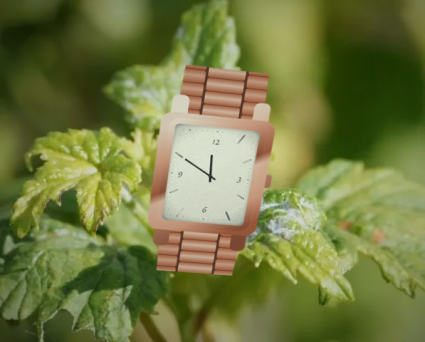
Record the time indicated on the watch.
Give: 11:50
